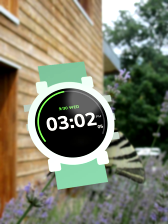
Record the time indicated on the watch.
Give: 3:02
